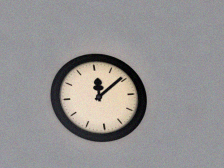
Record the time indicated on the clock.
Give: 12:09
